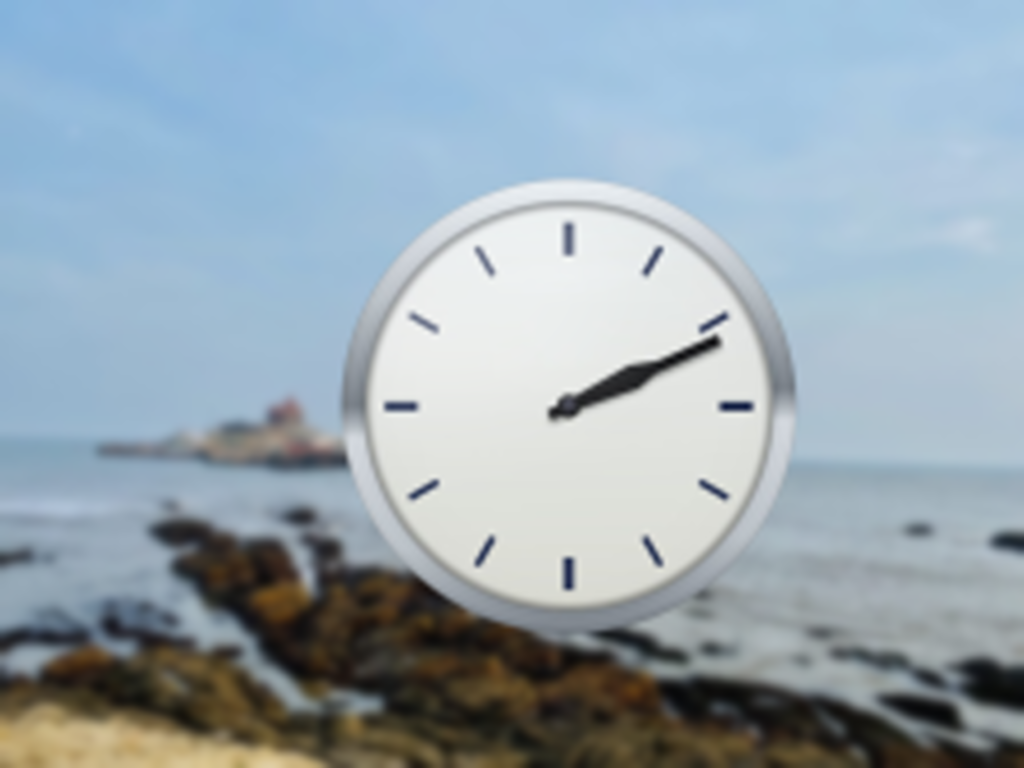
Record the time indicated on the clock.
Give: 2:11
